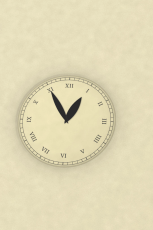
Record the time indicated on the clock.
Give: 12:55
